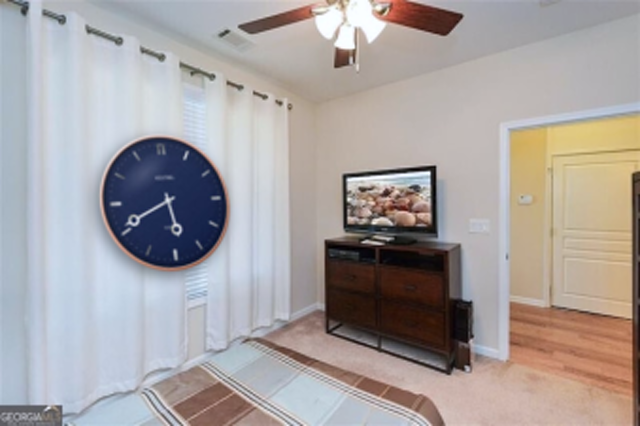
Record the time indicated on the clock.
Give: 5:41
